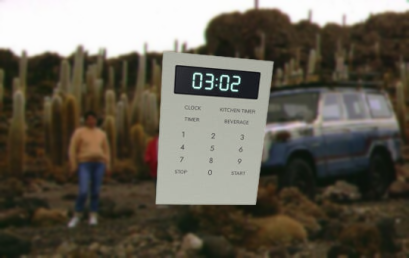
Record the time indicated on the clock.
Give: 3:02
